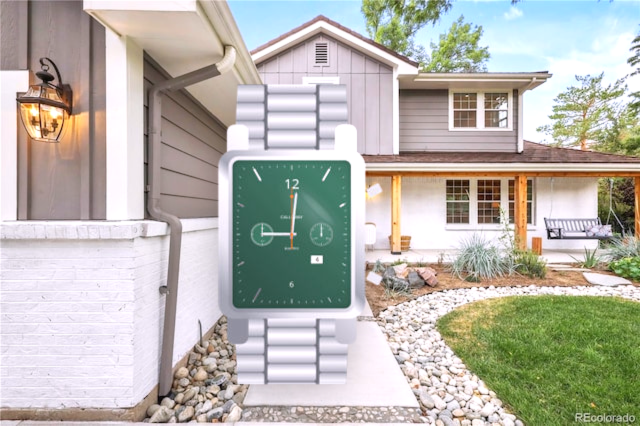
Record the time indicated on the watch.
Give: 9:01
